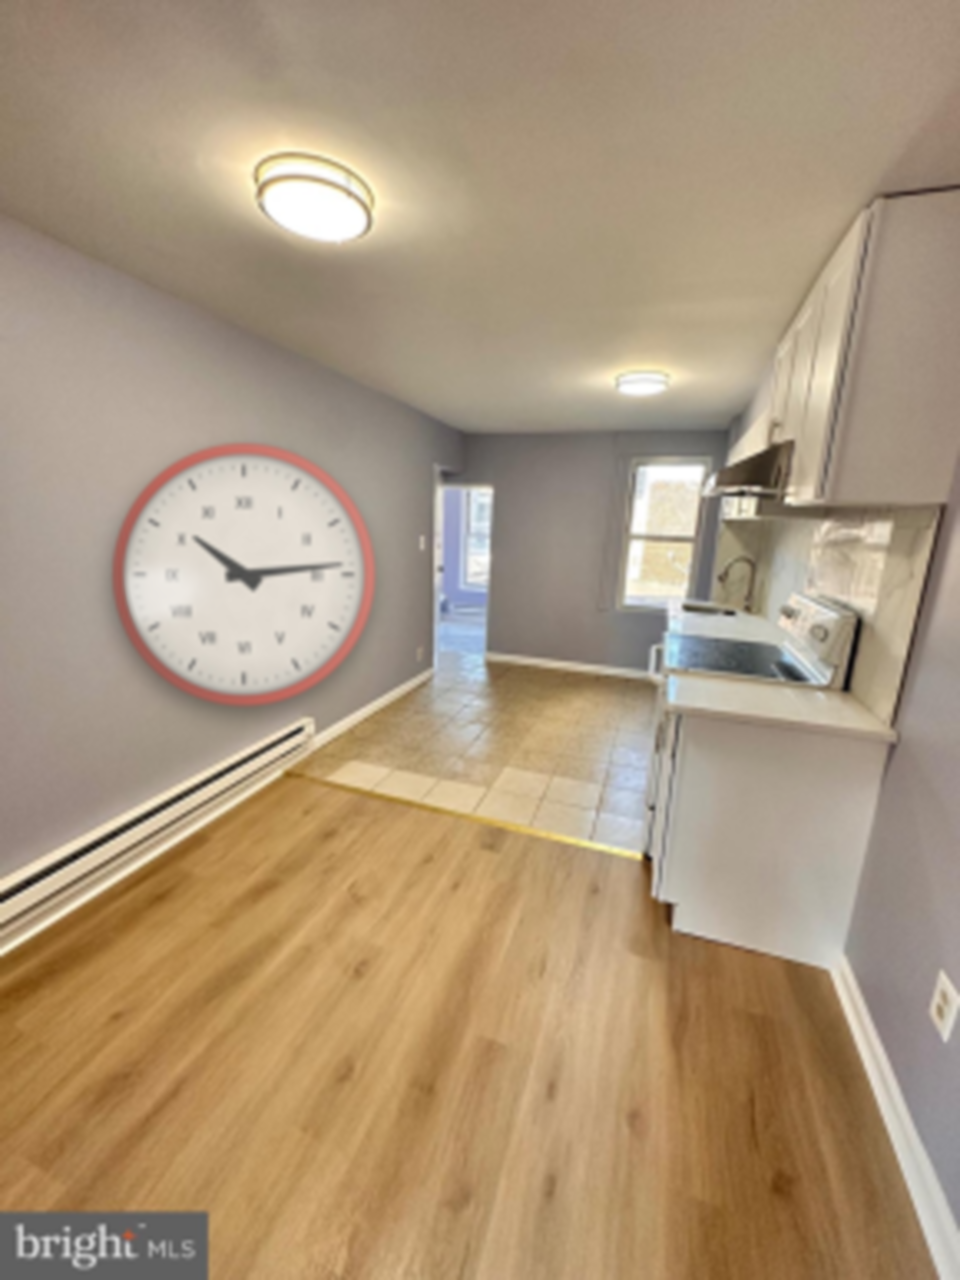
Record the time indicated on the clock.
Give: 10:14
